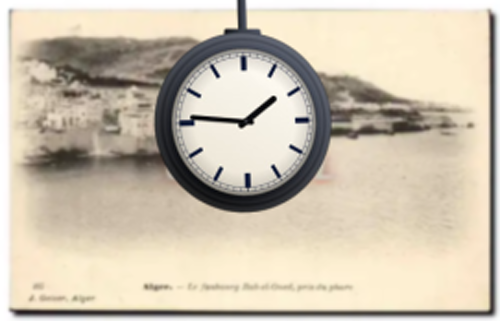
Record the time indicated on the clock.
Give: 1:46
